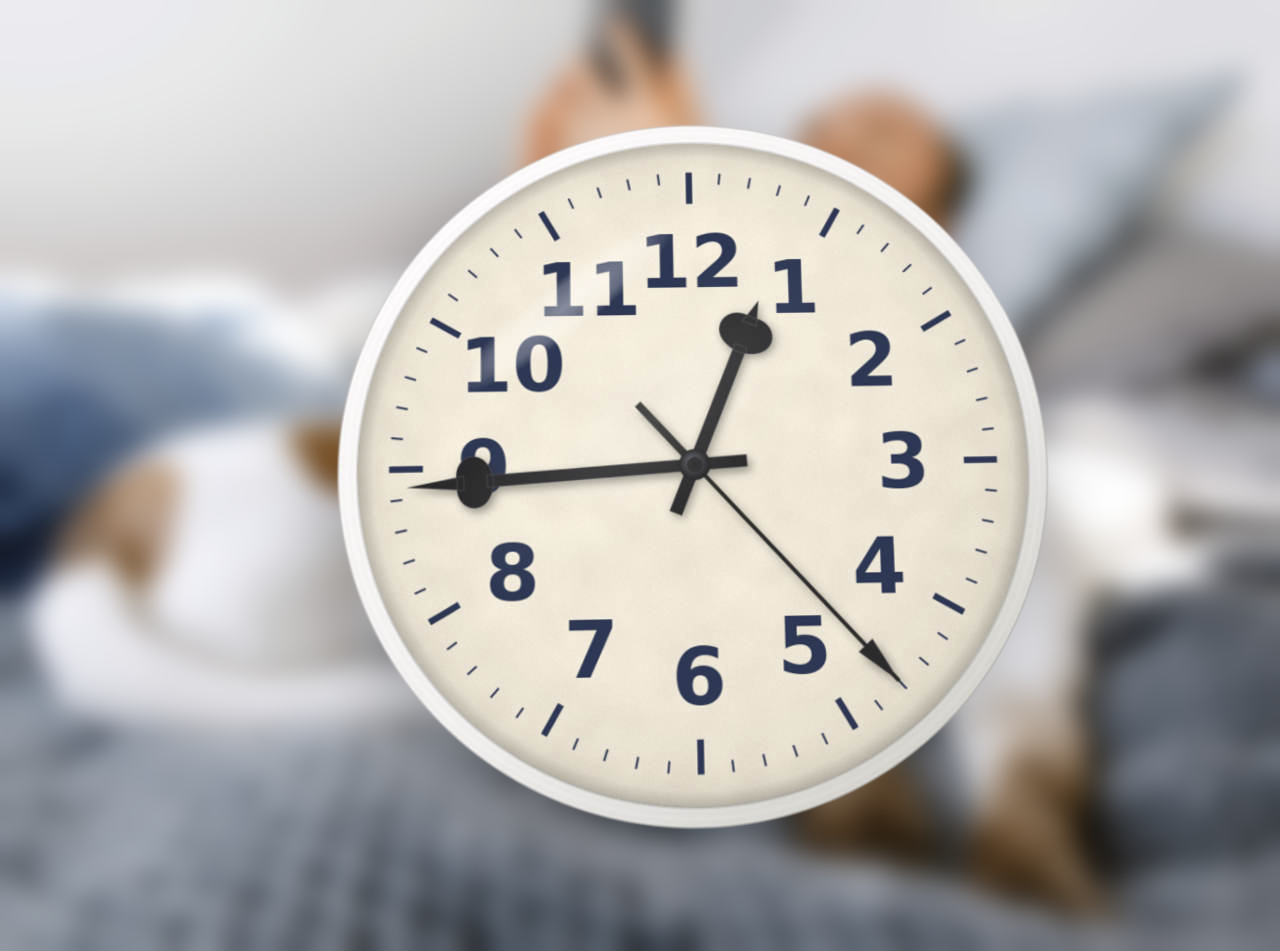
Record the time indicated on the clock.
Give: 12:44:23
